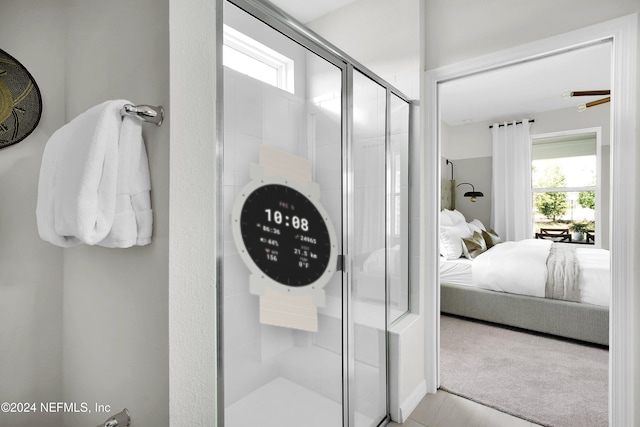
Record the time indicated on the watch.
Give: 10:08
